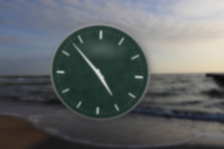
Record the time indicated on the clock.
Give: 4:53
